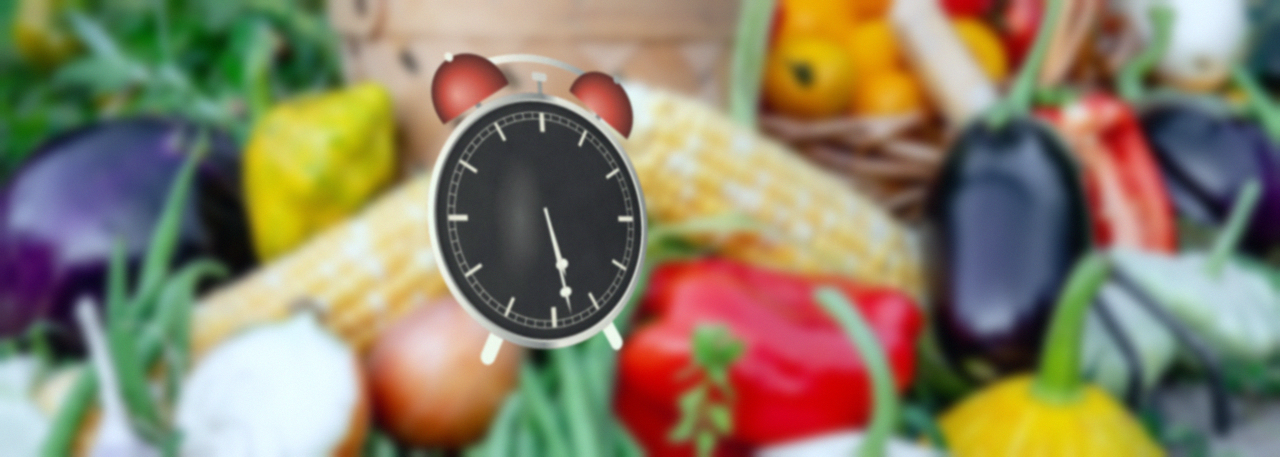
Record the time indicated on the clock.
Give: 5:28
